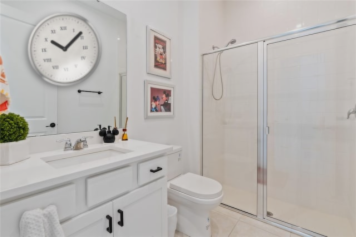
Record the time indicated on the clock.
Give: 10:08
